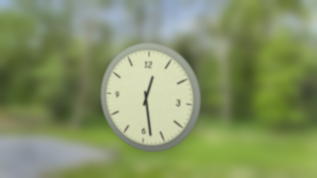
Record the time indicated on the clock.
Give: 12:28
